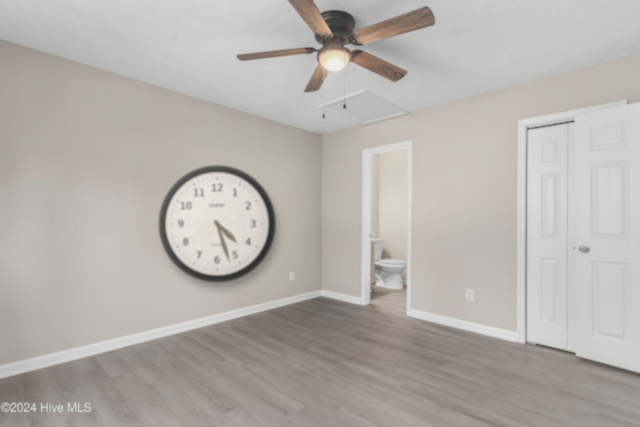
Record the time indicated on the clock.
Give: 4:27
